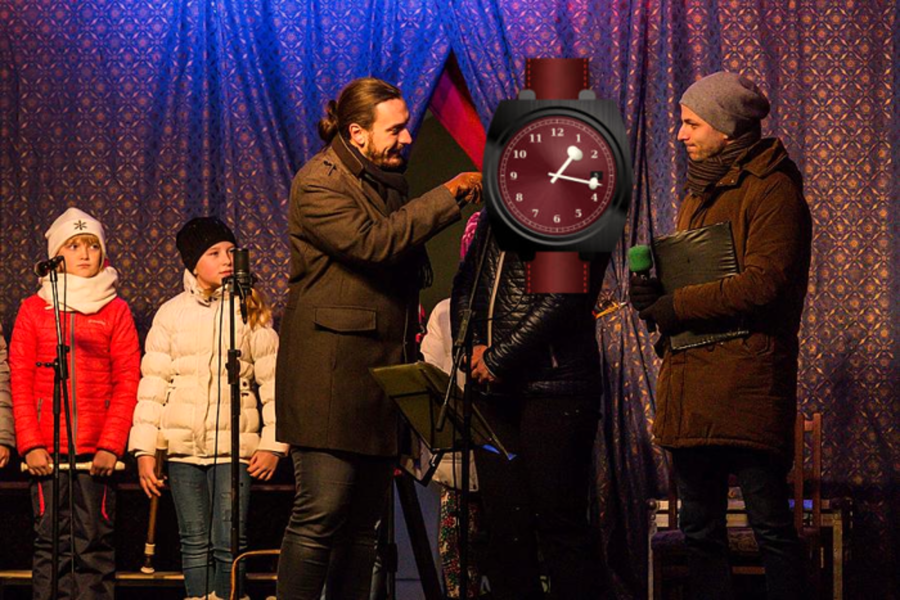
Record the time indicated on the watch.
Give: 1:17
